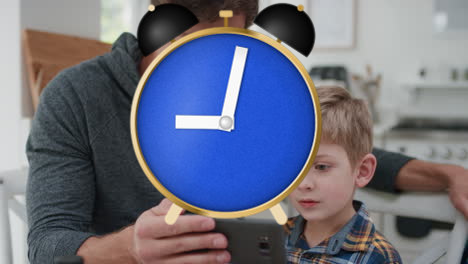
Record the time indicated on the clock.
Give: 9:02
